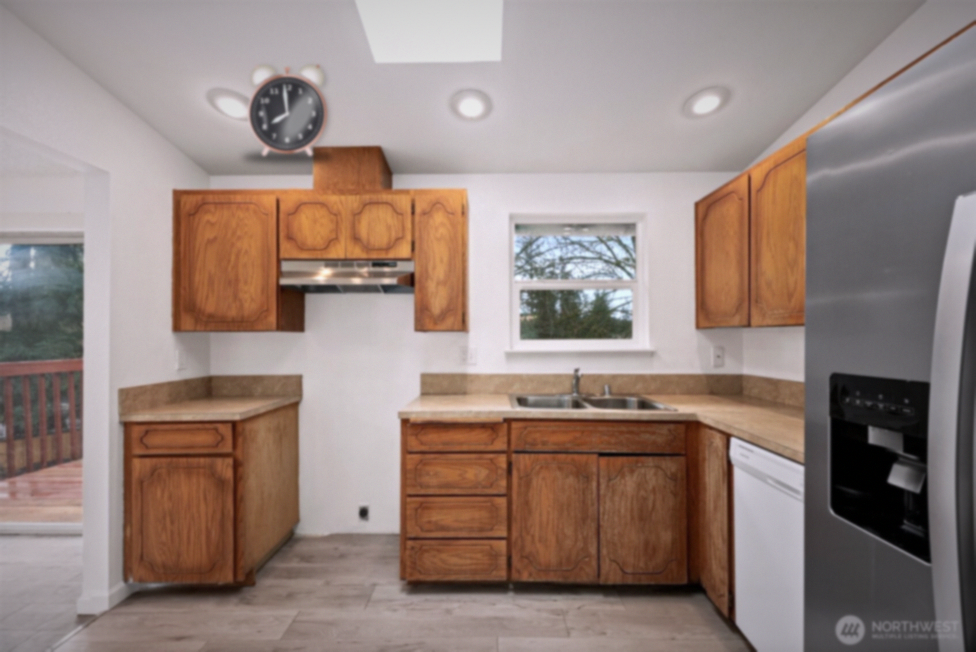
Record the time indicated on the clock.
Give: 7:59
